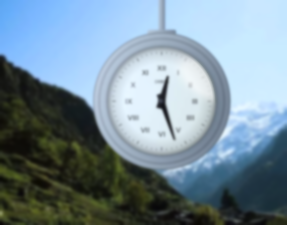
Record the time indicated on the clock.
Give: 12:27
